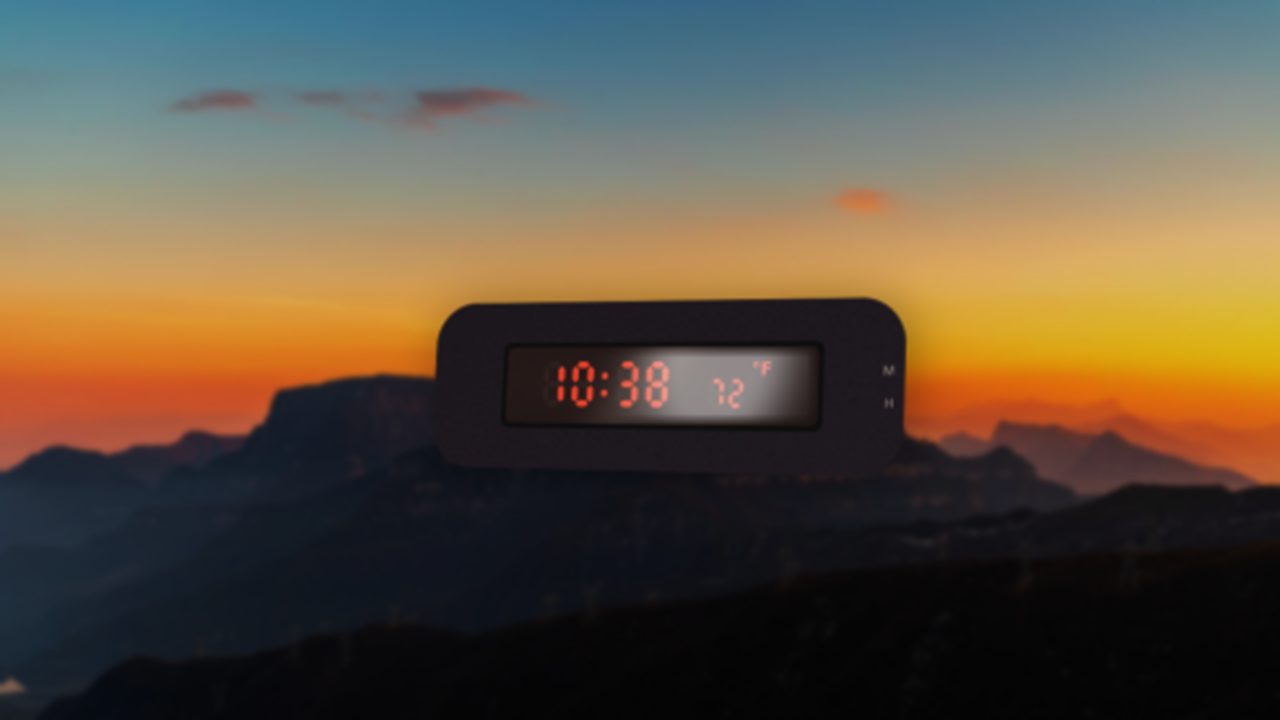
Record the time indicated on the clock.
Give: 10:38
